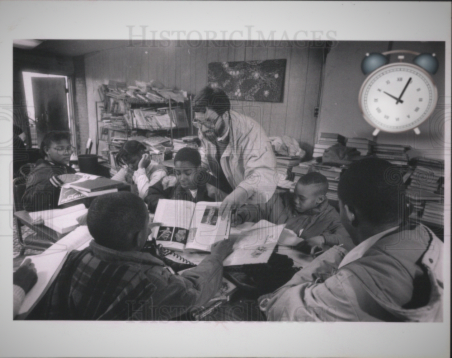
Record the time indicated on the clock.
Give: 10:04
